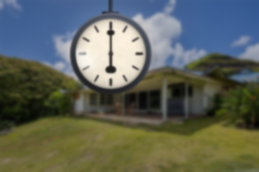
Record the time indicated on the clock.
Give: 6:00
